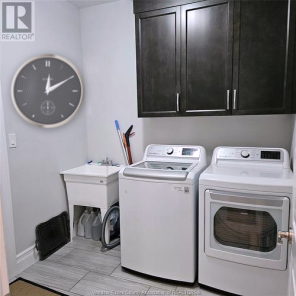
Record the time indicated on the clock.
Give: 12:10
